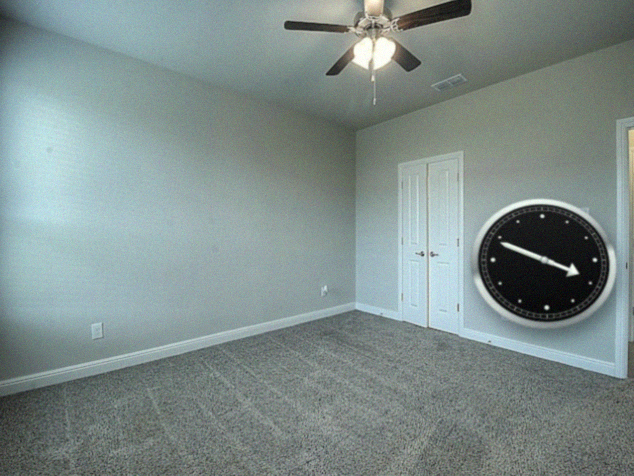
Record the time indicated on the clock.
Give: 3:49
